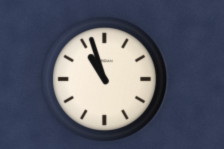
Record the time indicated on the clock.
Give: 10:57
